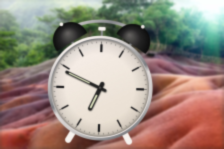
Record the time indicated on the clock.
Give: 6:49
